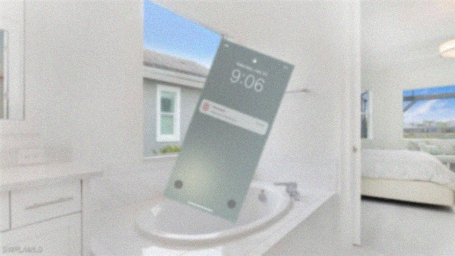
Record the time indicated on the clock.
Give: 9:06
